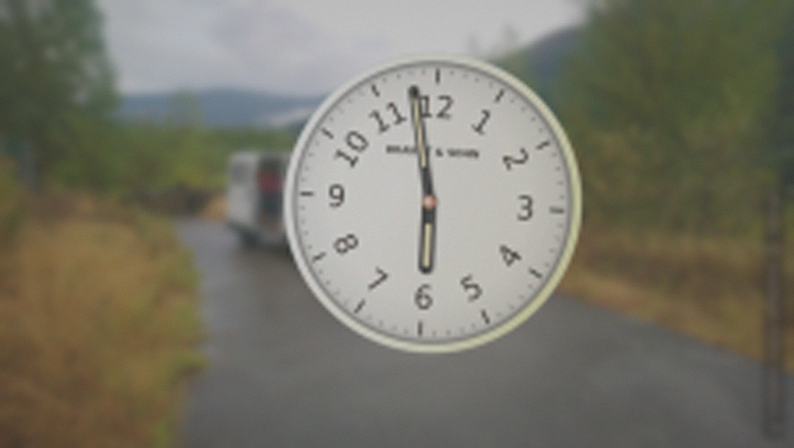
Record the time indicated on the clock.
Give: 5:58
